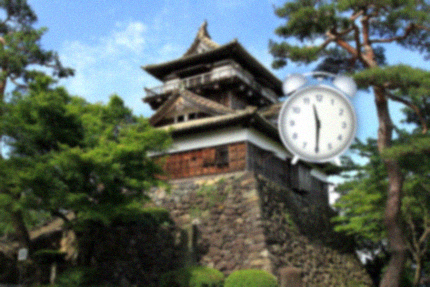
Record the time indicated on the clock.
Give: 11:30
